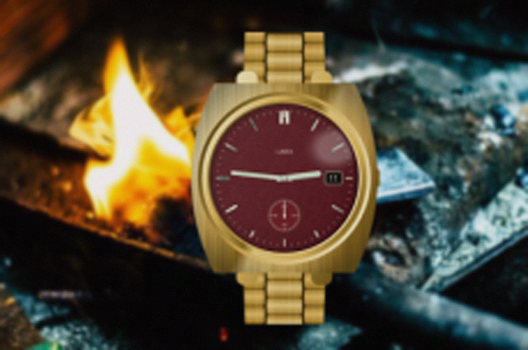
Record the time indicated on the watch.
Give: 2:46
